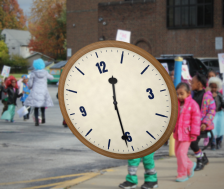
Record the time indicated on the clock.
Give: 12:31
